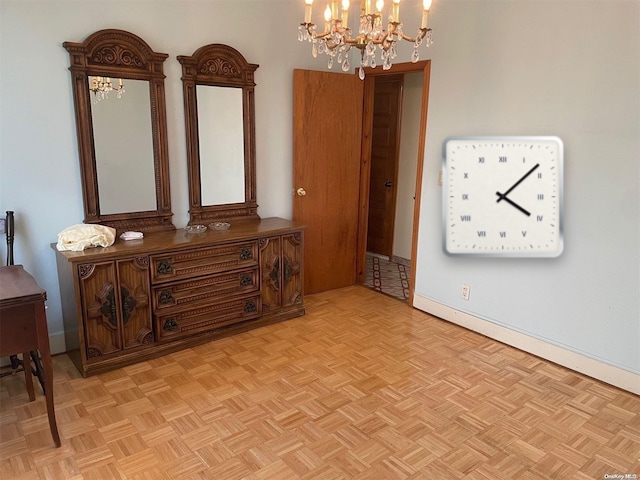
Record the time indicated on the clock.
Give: 4:08
